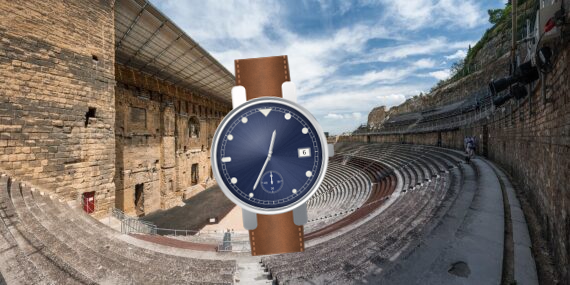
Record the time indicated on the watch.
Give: 12:35
